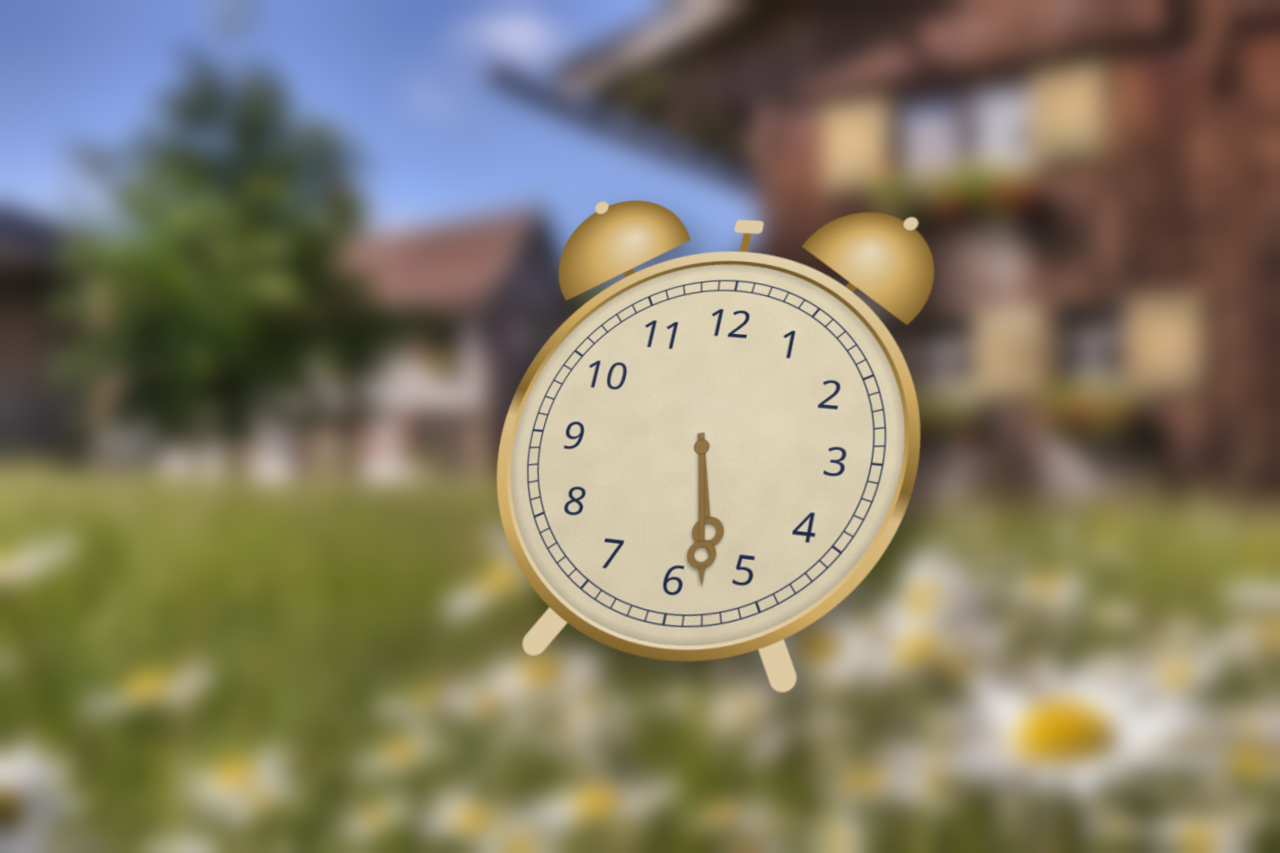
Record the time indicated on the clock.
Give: 5:28
